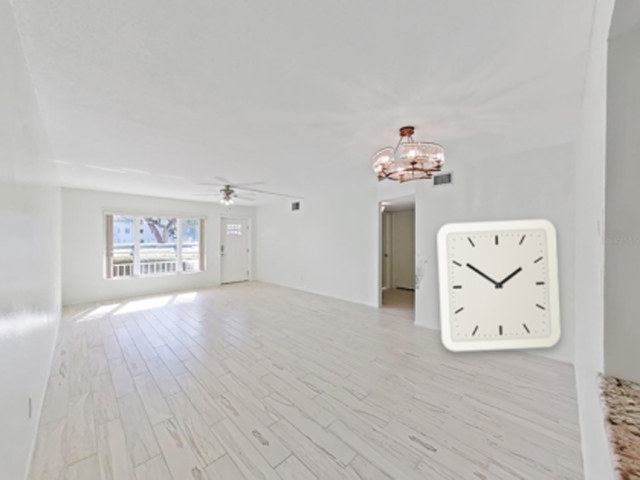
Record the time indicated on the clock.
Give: 1:51
